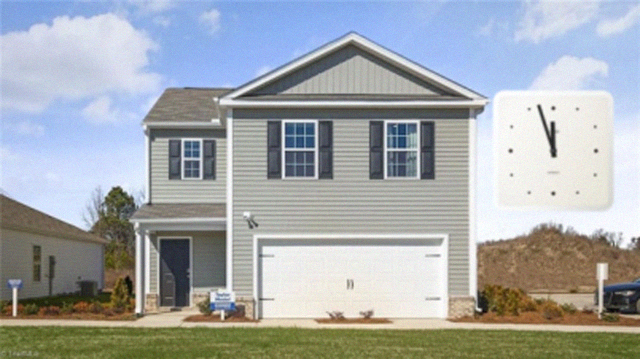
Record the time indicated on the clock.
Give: 11:57
